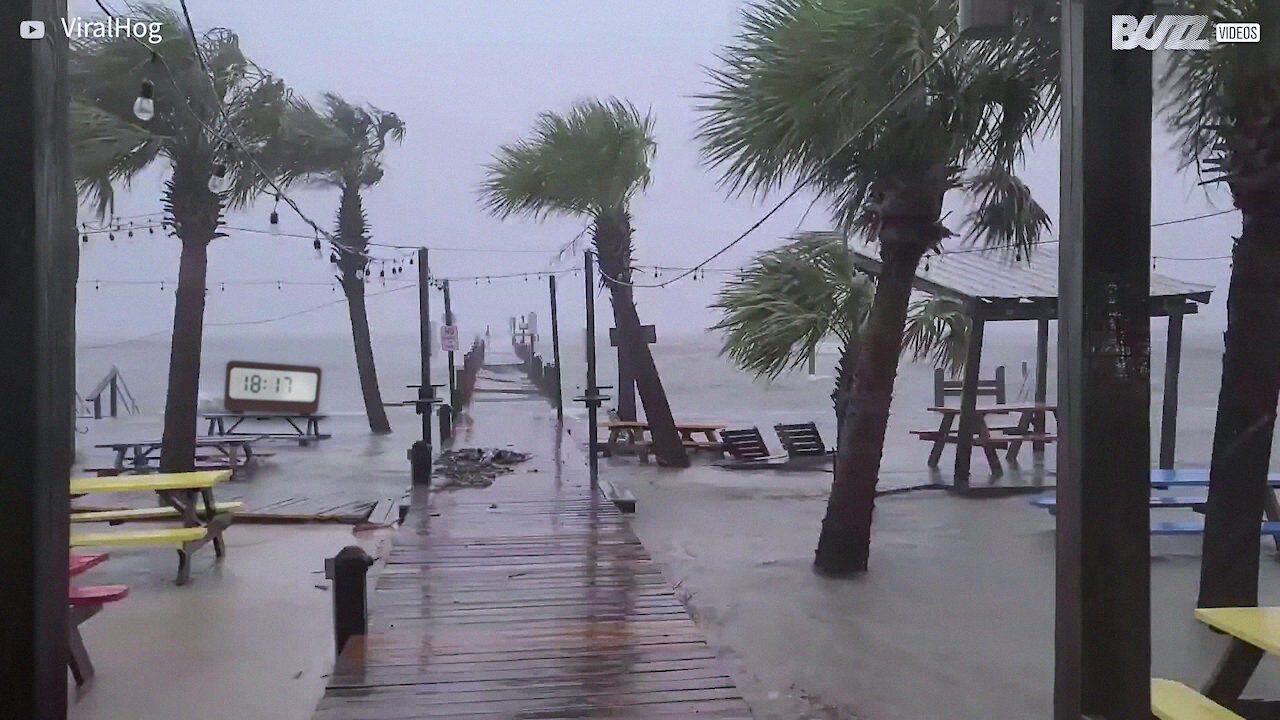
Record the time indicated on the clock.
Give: 18:17
